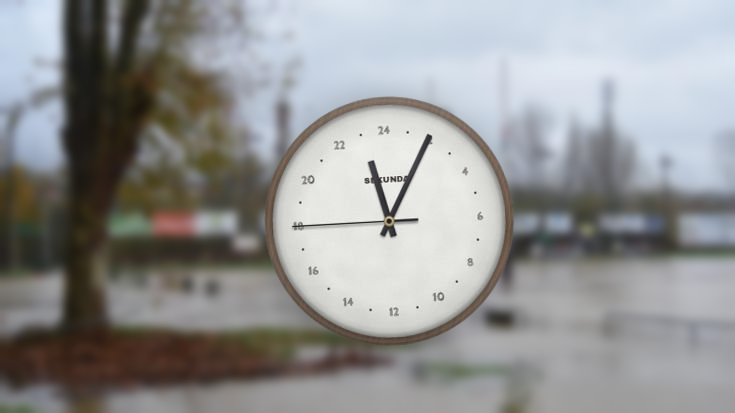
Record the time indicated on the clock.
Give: 23:04:45
